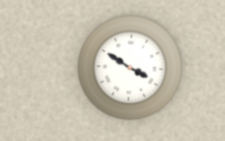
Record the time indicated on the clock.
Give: 3:50
